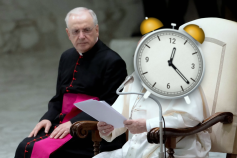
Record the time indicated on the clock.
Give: 12:22
